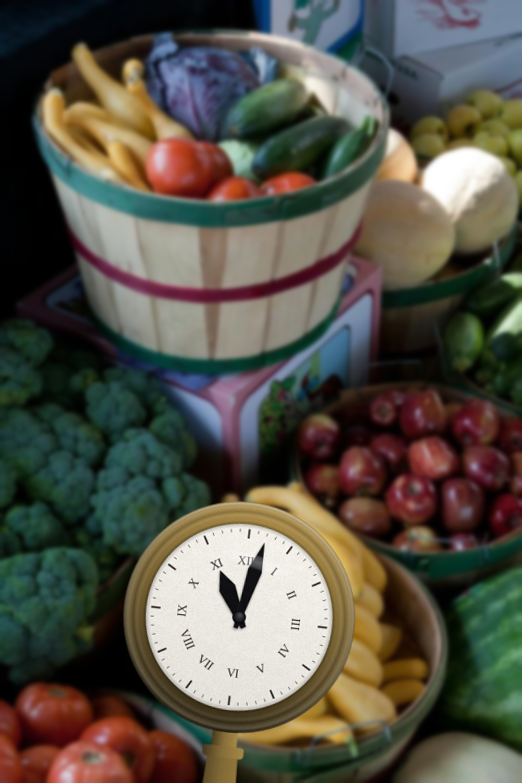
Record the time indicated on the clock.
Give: 11:02
